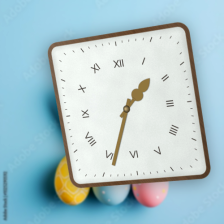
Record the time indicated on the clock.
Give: 1:34
